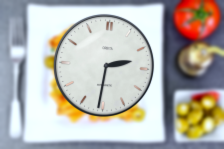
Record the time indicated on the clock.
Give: 2:31
